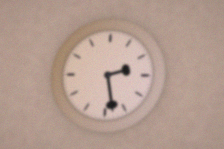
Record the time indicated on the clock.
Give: 2:28
